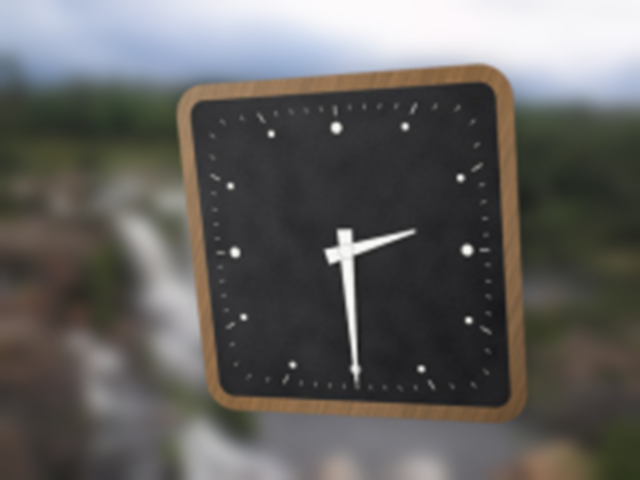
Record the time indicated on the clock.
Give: 2:30
